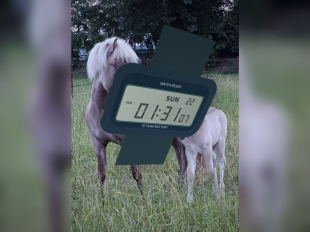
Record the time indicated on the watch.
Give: 1:31:07
